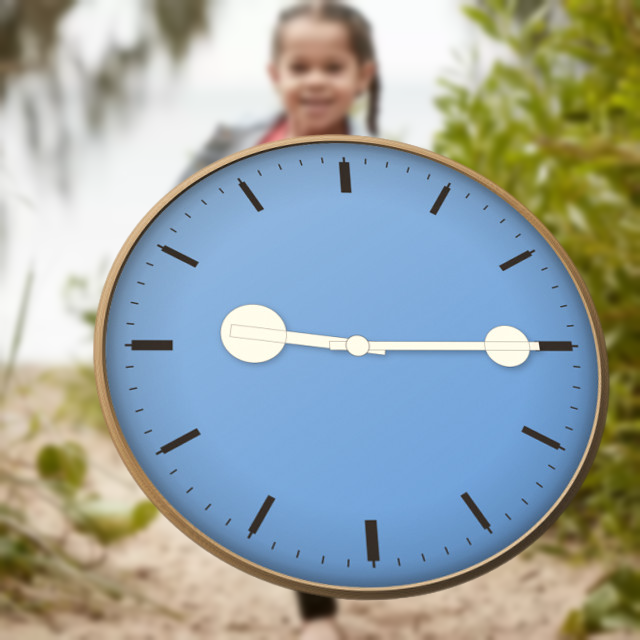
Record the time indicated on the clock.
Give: 9:15
